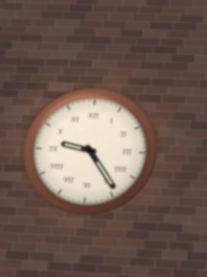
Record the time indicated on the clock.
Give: 9:24
